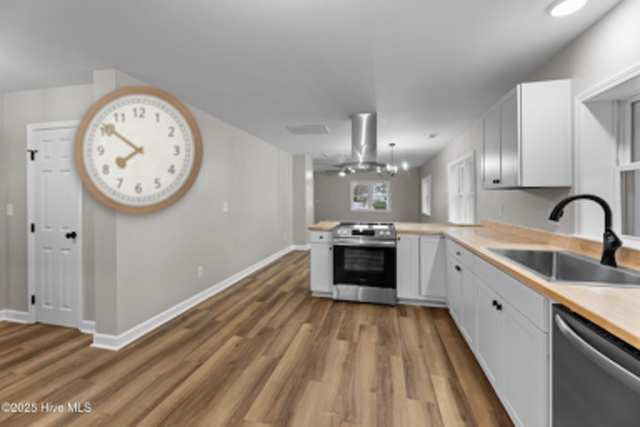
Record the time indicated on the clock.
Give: 7:51
